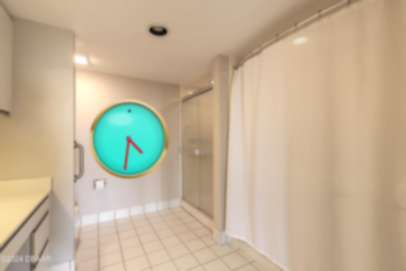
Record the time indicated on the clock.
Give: 4:31
